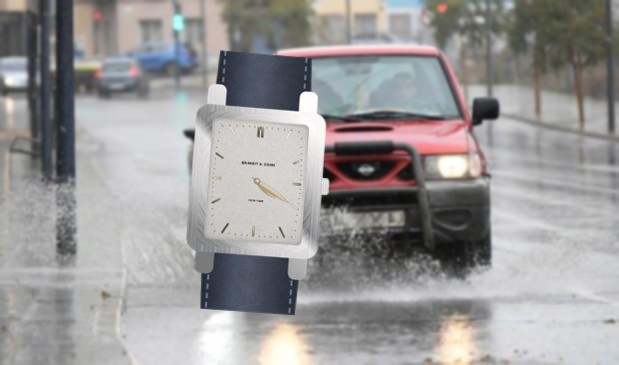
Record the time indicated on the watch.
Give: 4:20
